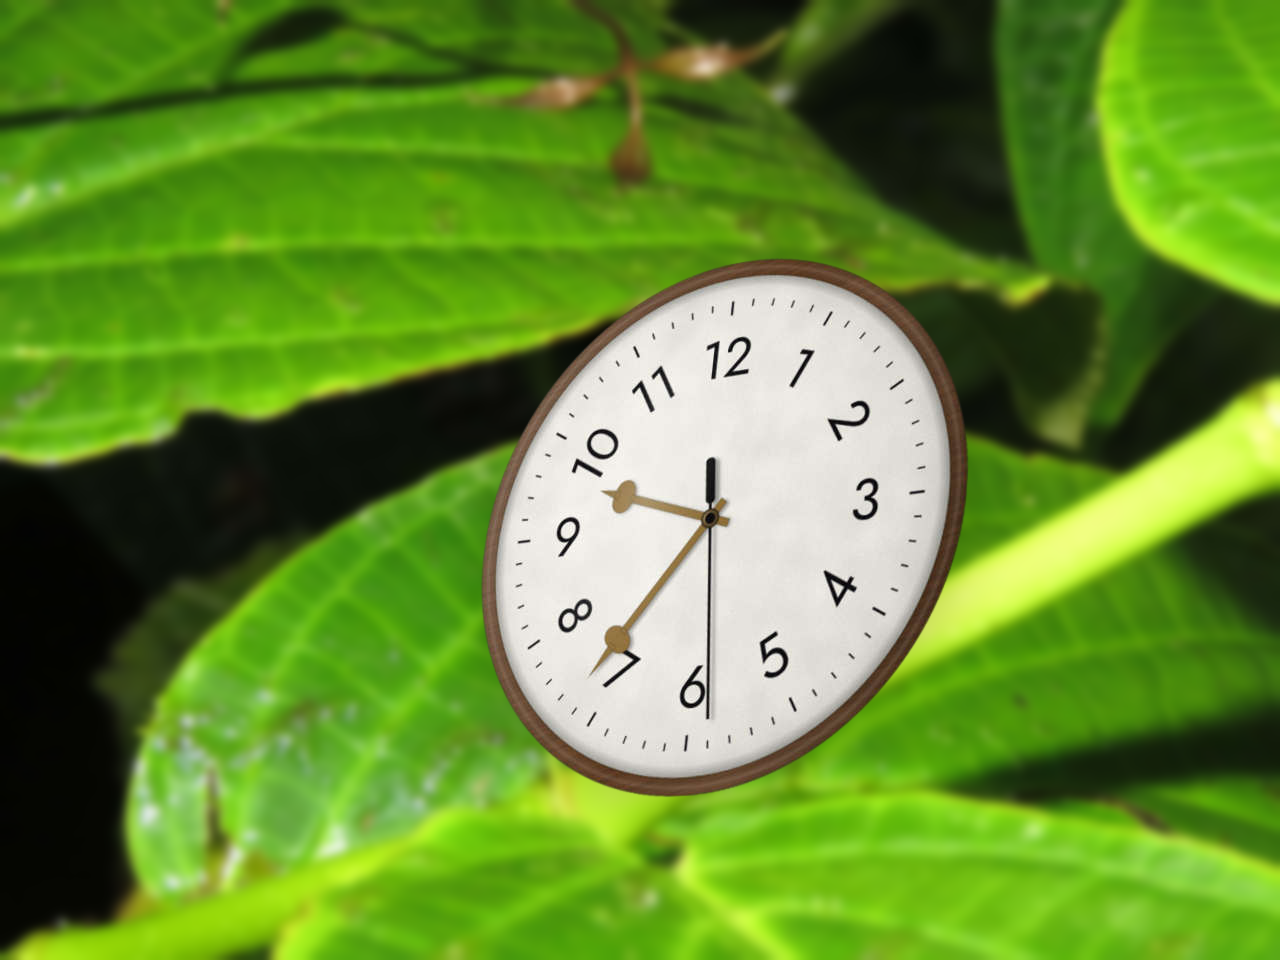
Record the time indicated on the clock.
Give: 9:36:29
